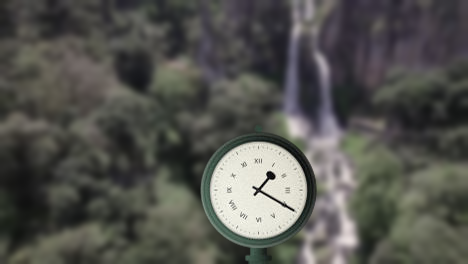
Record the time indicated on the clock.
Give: 1:20
